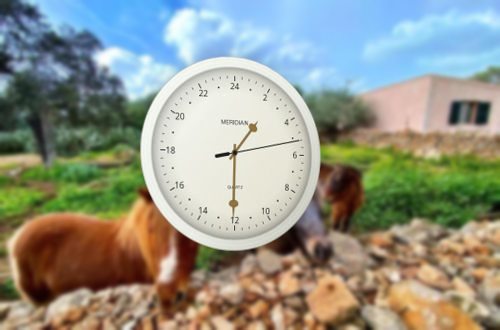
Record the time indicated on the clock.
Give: 2:30:13
